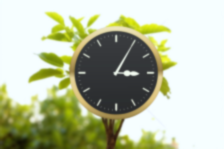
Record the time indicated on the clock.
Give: 3:05
